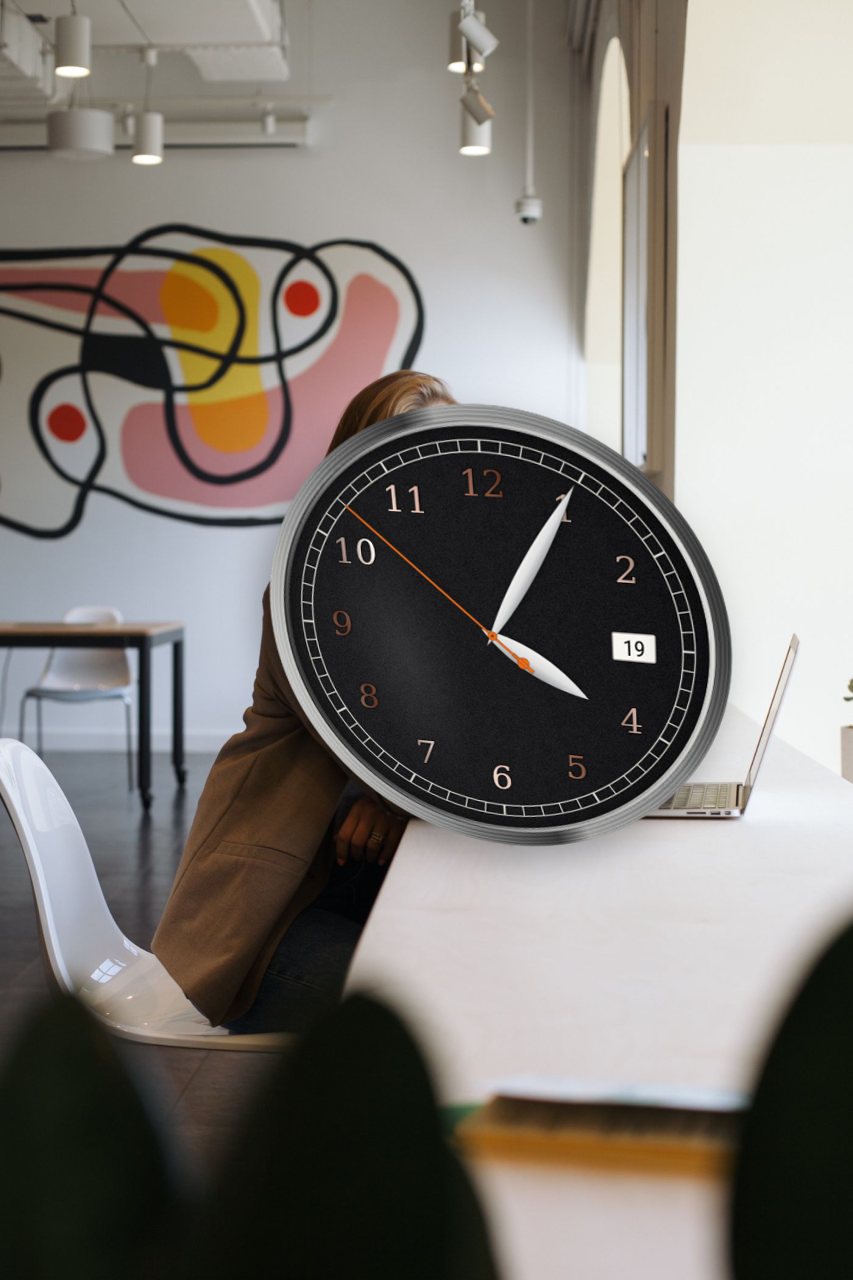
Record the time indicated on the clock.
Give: 4:04:52
